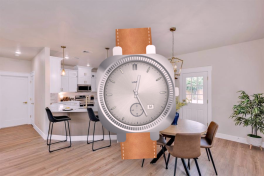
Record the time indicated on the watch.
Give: 12:26
